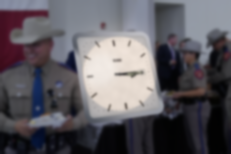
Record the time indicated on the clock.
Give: 3:15
